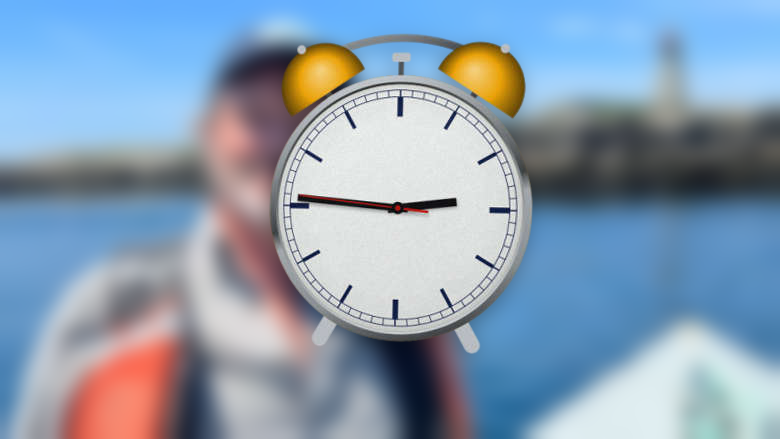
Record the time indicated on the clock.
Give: 2:45:46
